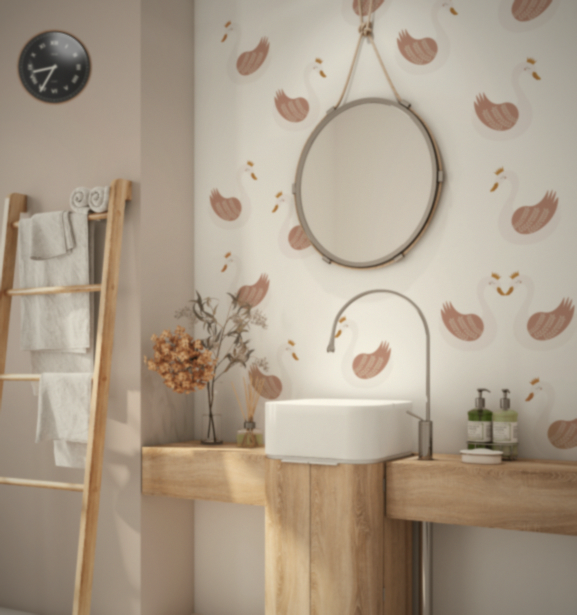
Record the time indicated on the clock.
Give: 8:35
